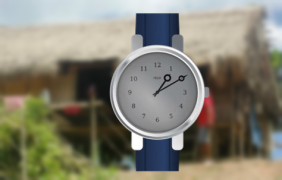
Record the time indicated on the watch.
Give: 1:10
